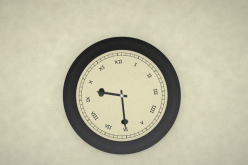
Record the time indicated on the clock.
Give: 9:30
